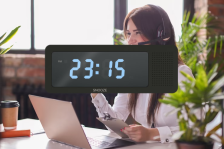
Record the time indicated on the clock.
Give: 23:15
